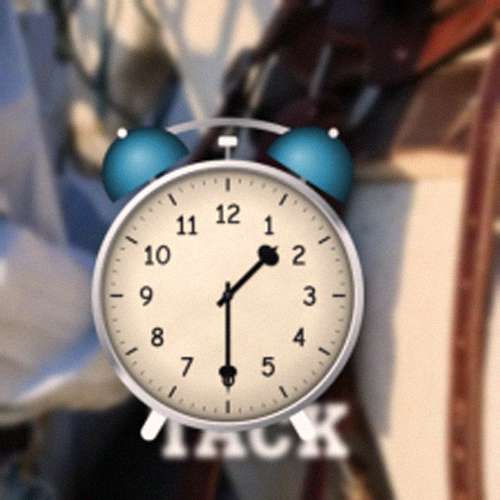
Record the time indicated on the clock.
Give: 1:30
